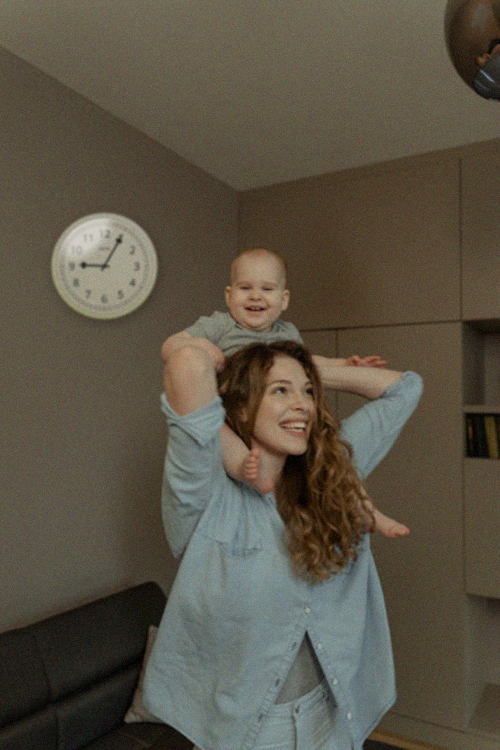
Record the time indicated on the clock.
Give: 9:05
